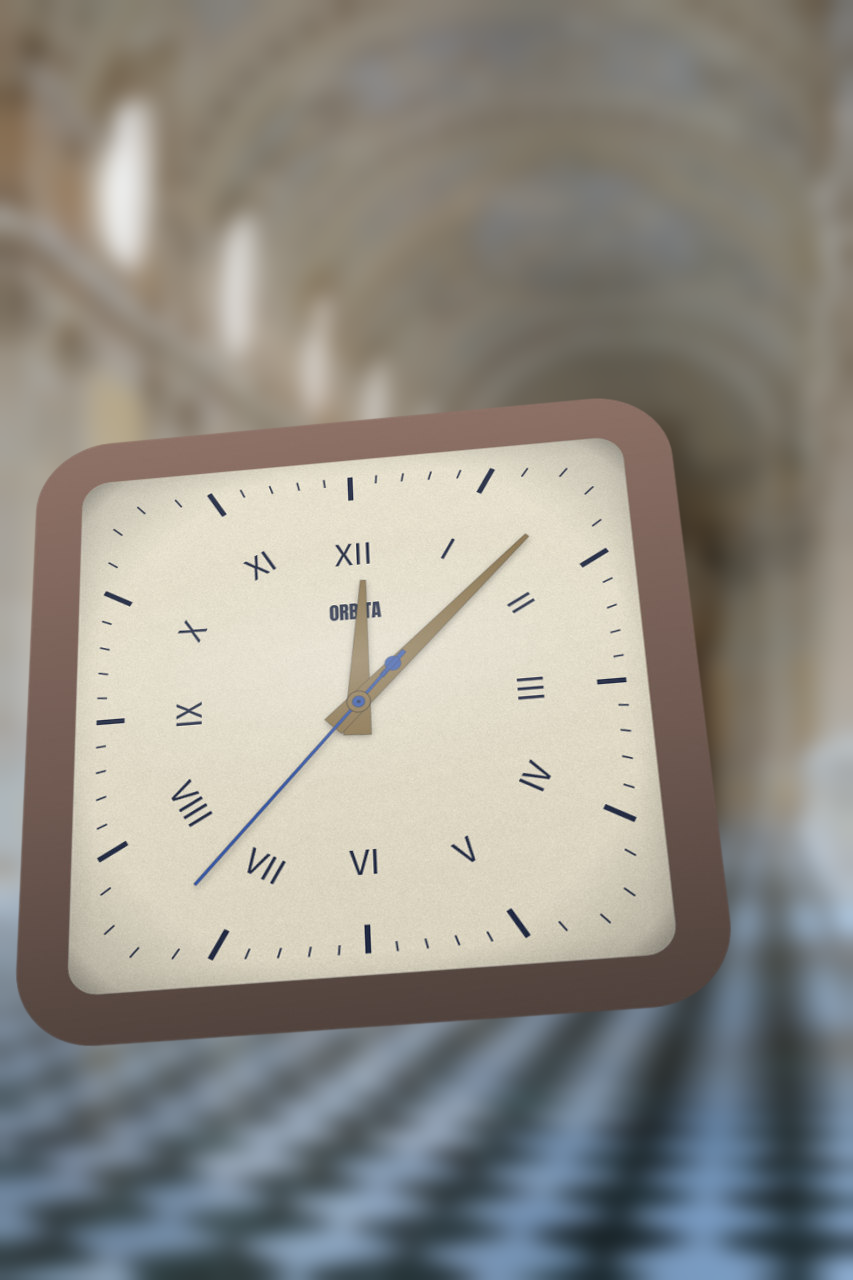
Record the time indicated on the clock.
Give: 12:07:37
